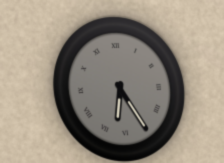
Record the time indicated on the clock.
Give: 6:25
